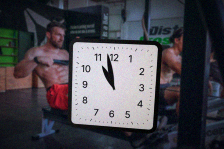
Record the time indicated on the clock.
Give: 10:58
